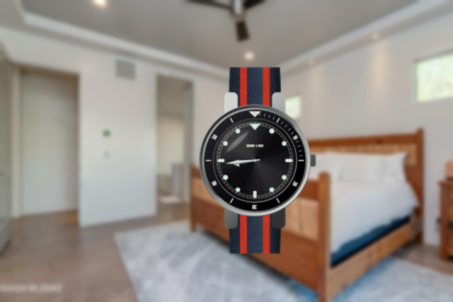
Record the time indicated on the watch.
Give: 8:44
